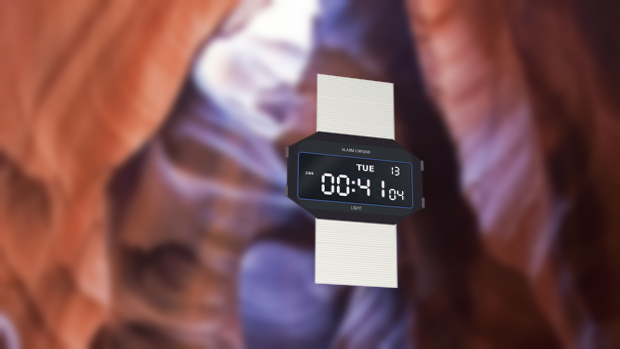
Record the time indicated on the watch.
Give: 0:41:04
